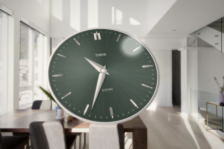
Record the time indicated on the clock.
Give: 10:34
